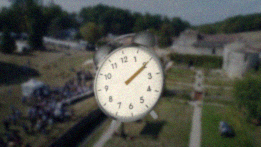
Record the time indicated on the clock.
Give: 2:10
